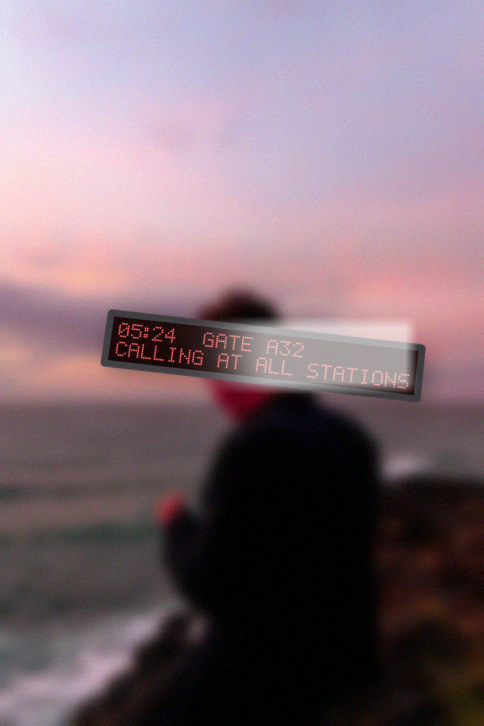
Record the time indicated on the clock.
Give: 5:24
